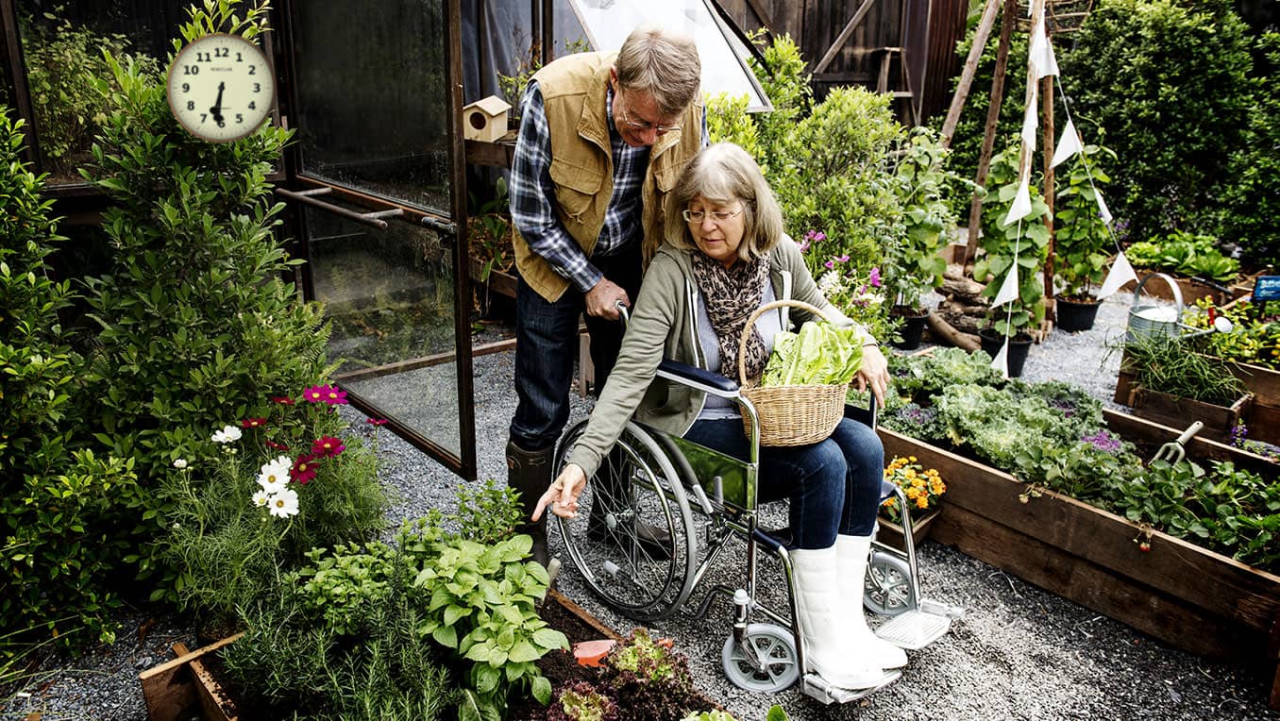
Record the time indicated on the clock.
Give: 6:31
